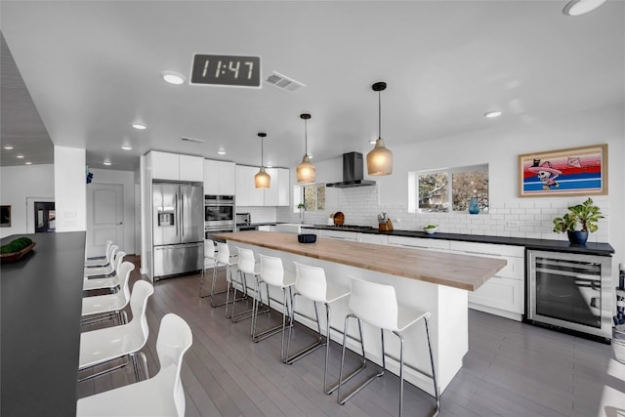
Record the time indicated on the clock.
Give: 11:47
